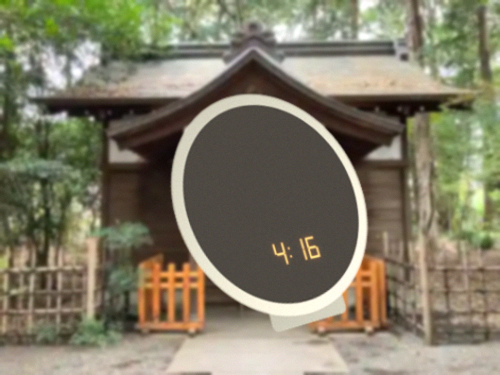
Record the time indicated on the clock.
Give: 4:16
